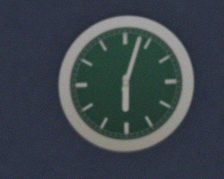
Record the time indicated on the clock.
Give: 6:03
